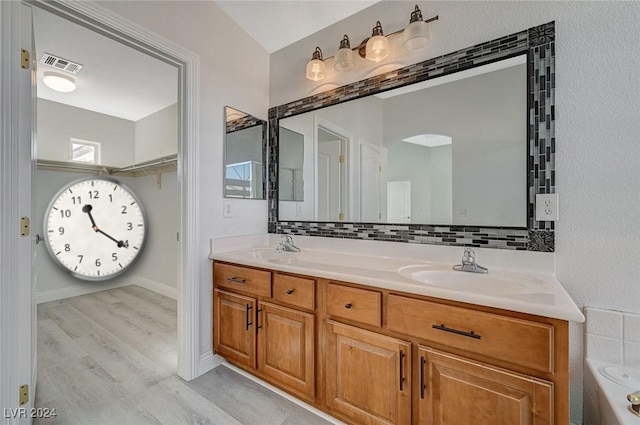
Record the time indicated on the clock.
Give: 11:21
